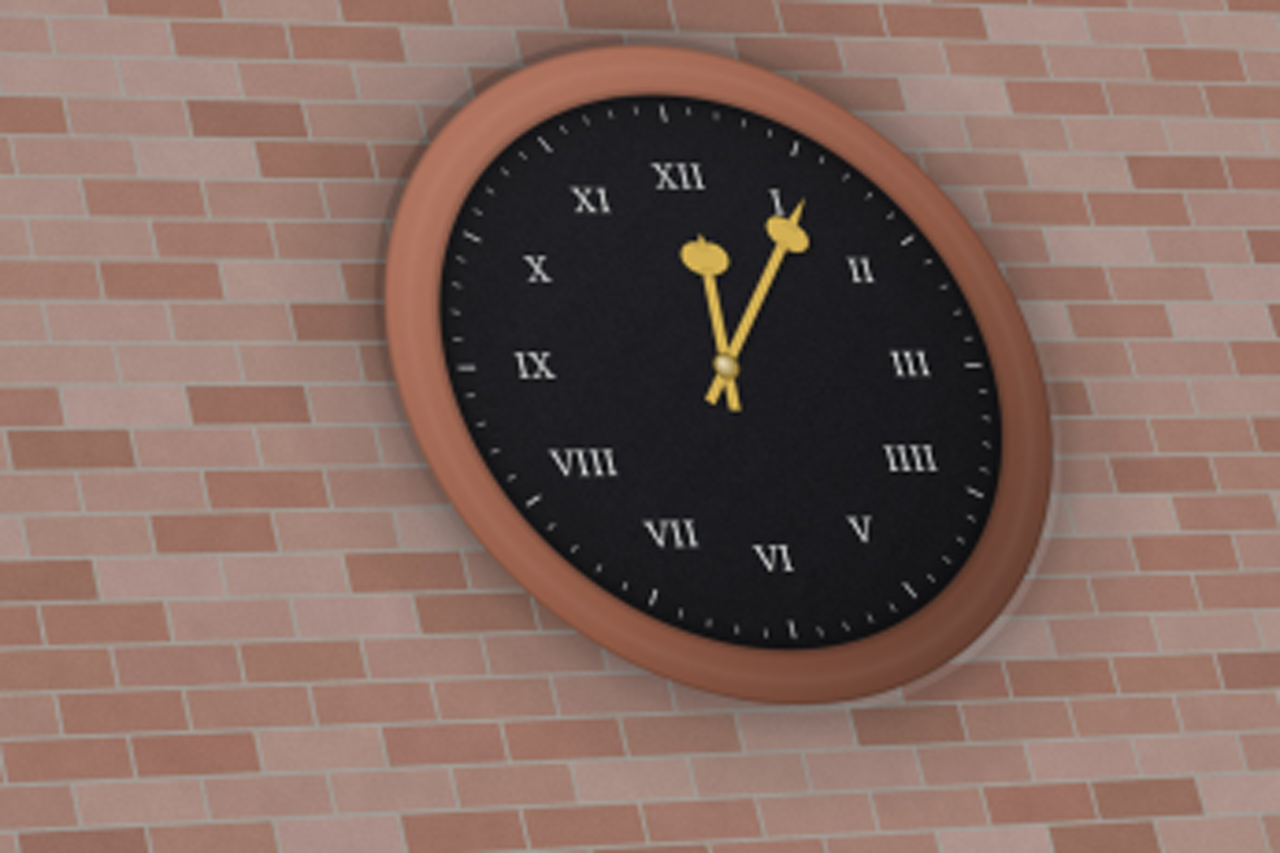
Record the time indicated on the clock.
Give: 12:06
